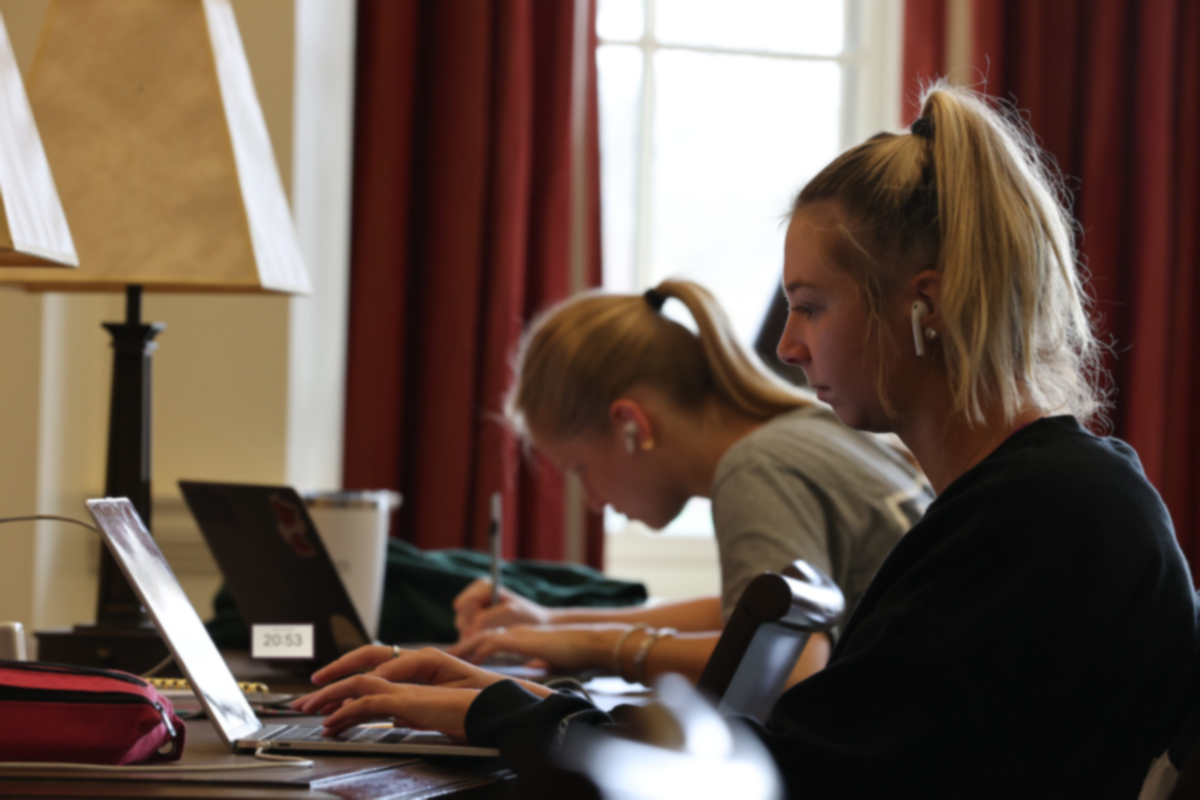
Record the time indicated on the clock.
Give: 20:53
